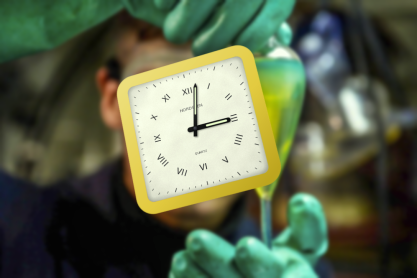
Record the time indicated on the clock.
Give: 3:02
